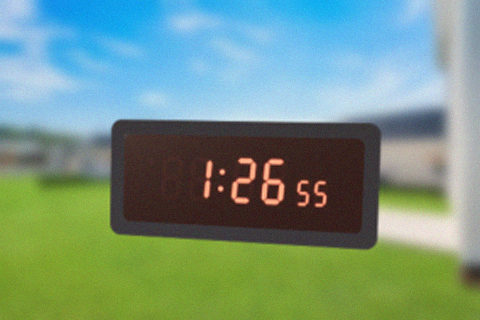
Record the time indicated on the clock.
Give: 1:26:55
